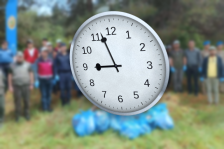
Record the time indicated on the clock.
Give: 8:57
